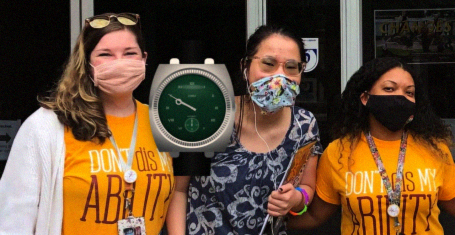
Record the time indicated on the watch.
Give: 9:50
